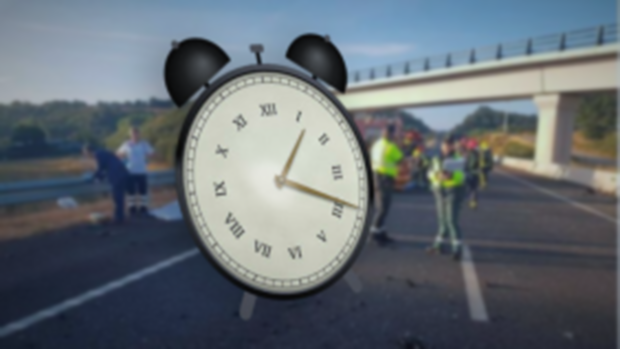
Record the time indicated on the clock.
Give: 1:19
